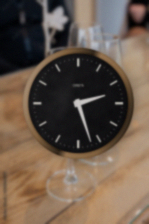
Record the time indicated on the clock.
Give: 2:27
